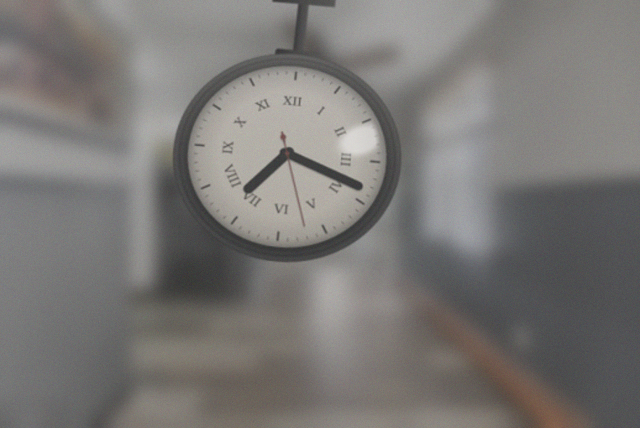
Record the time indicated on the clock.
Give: 7:18:27
